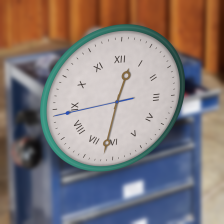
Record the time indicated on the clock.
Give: 12:31:44
